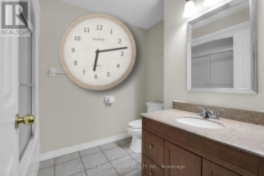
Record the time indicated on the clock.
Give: 6:13
